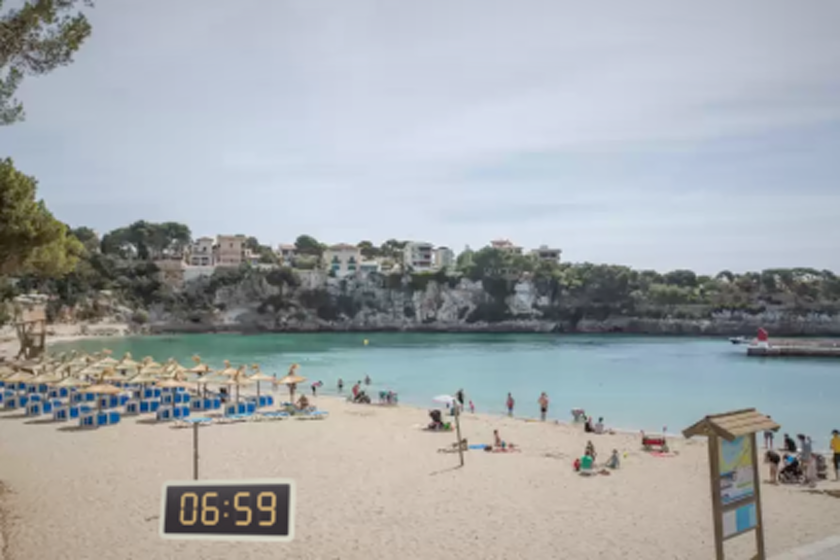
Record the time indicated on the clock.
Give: 6:59
